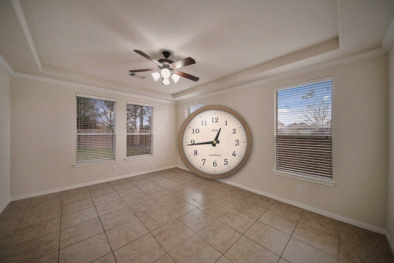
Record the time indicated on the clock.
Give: 12:44
